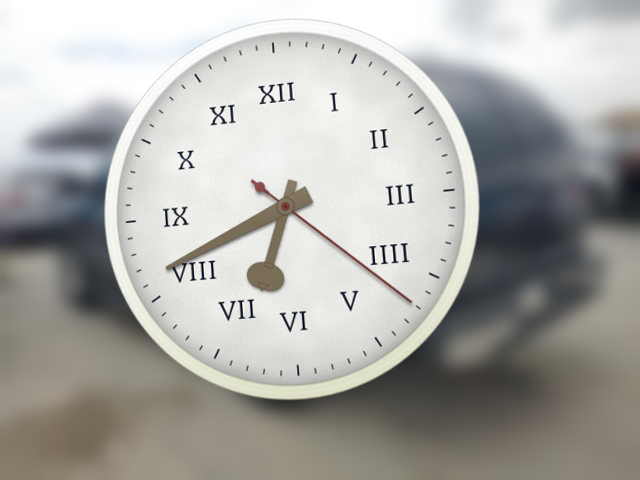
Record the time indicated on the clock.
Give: 6:41:22
